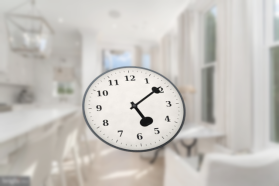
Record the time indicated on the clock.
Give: 5:09
